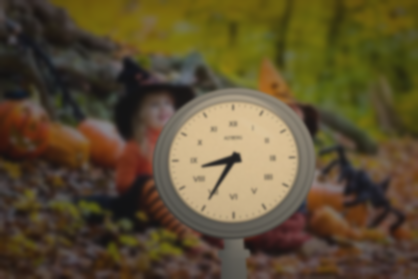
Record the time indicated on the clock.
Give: 8:35
